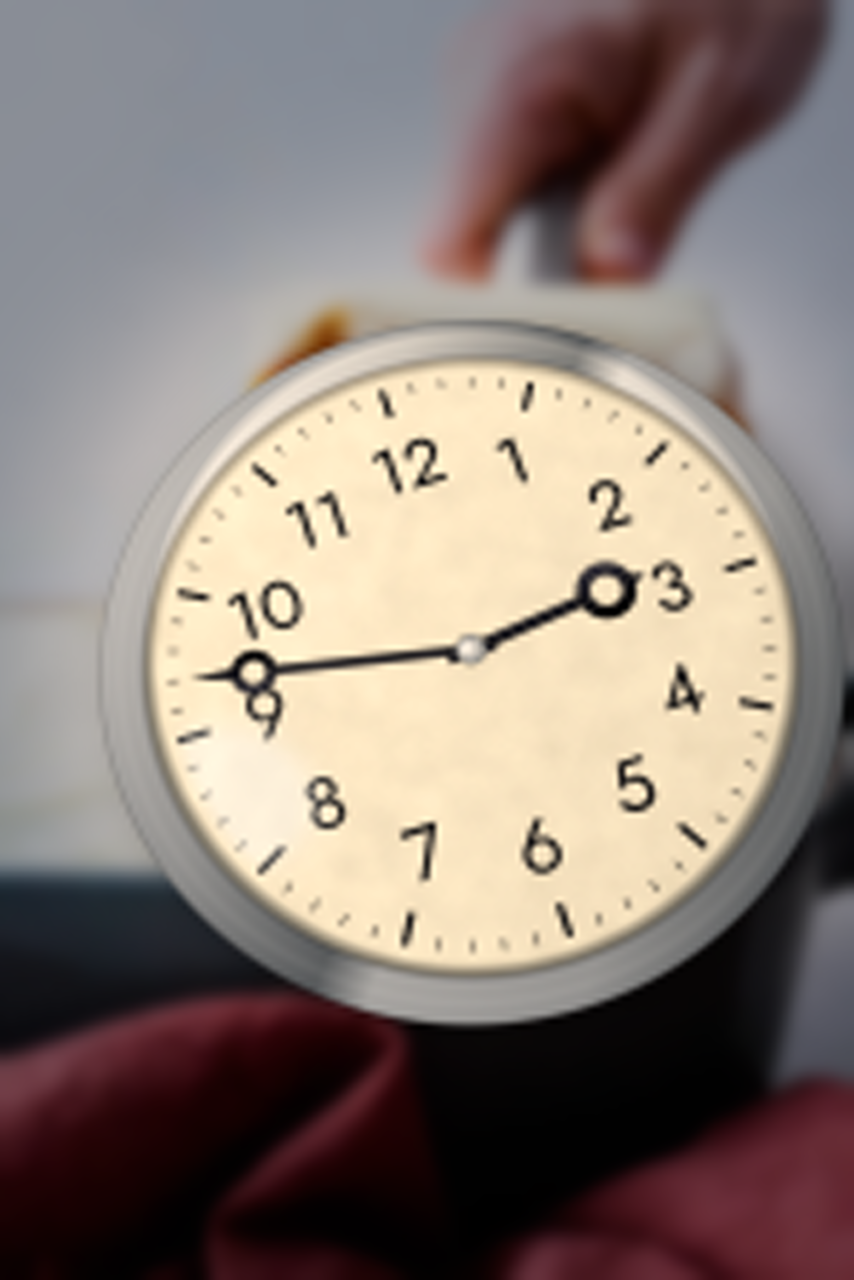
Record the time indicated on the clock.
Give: 2:47
